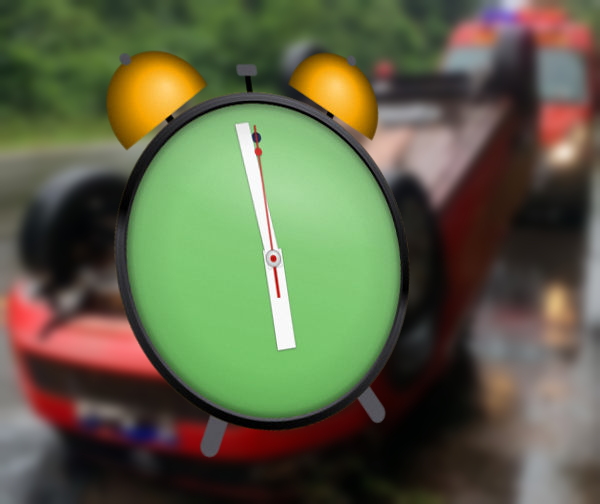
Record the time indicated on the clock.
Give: 5:59:00
